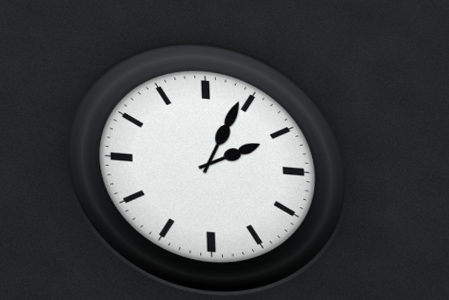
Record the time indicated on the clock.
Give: 2:04
